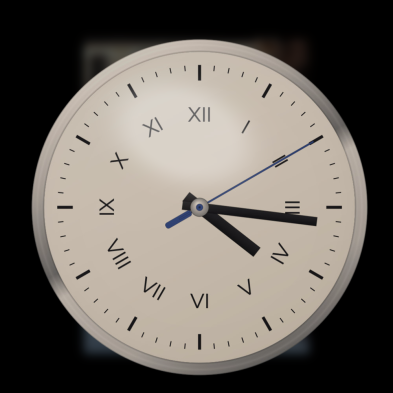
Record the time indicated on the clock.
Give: 4:16:10
